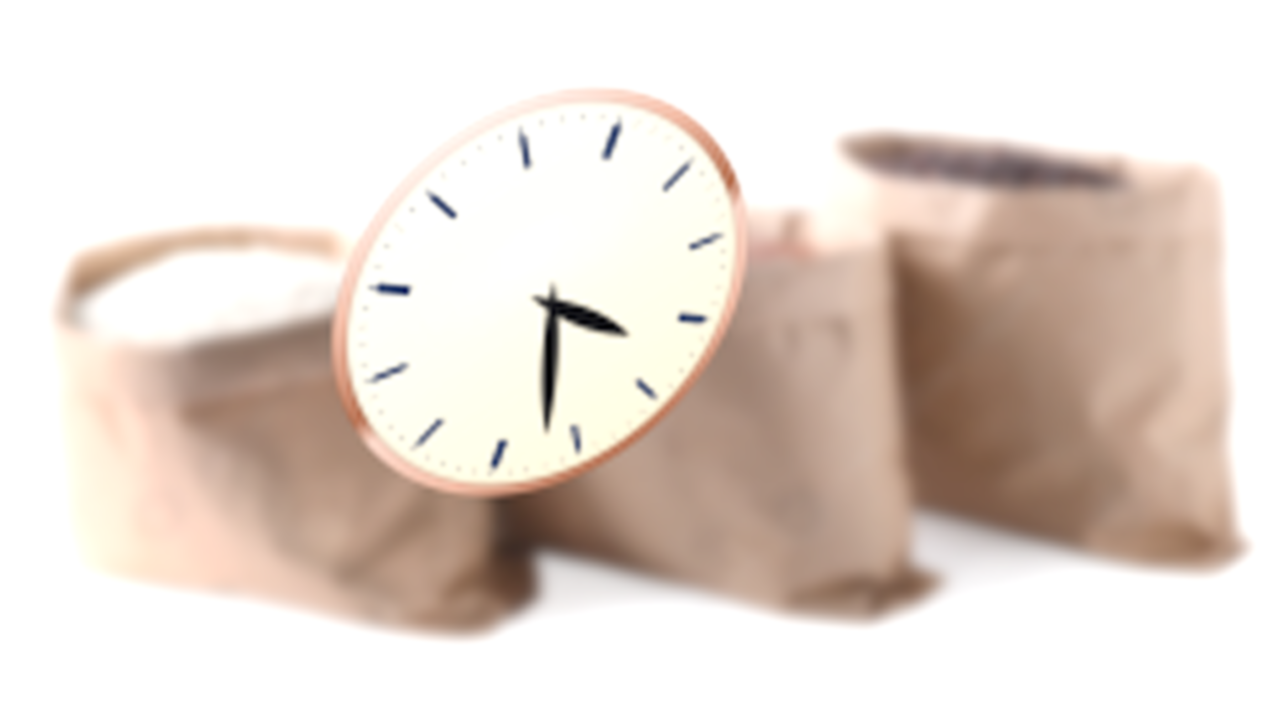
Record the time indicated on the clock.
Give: 3:27
